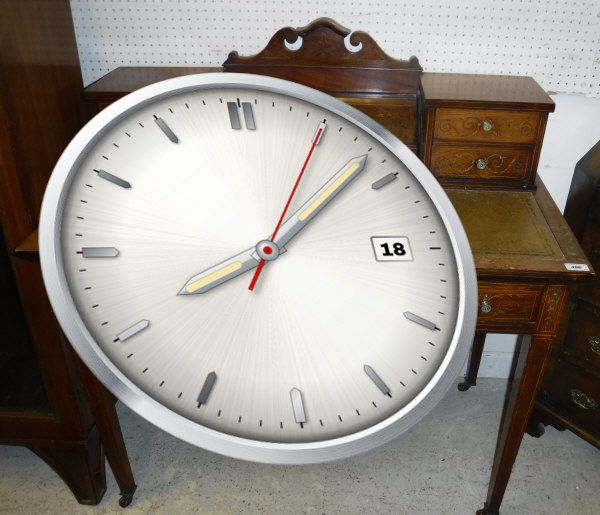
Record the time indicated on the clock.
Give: 8:08:05
